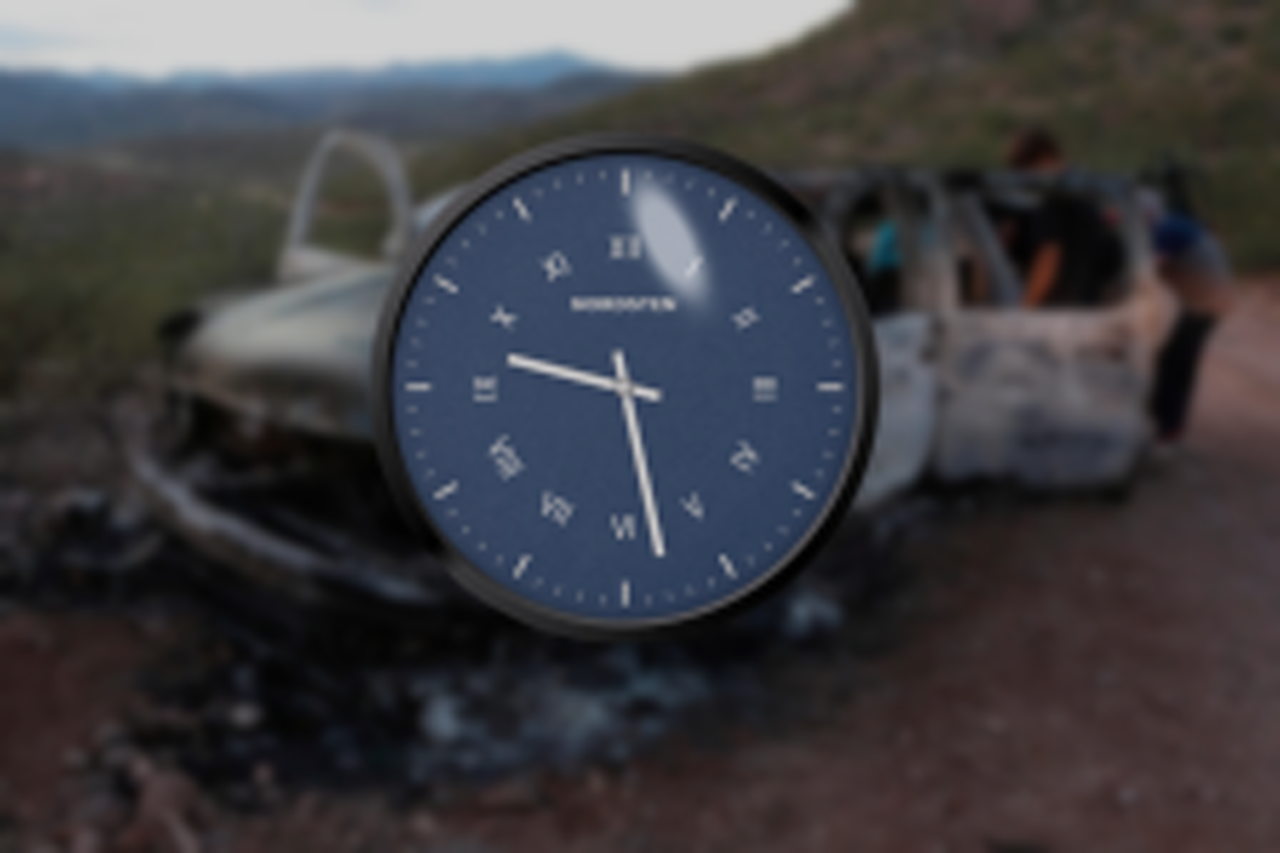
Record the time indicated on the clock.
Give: 9:28
